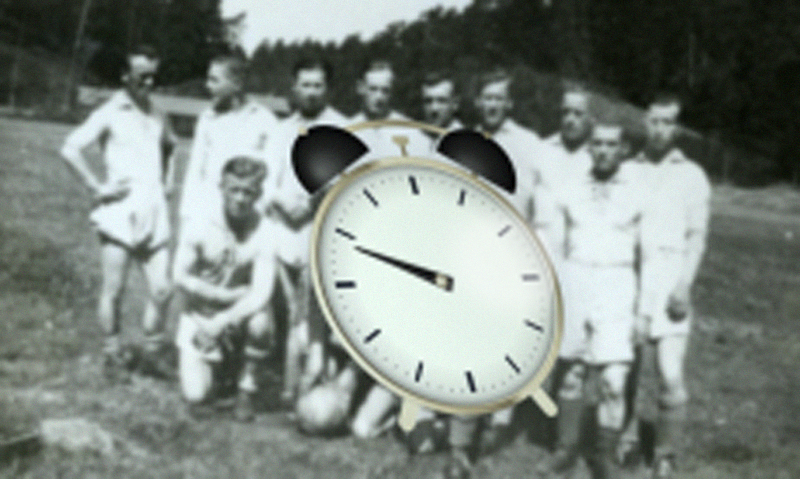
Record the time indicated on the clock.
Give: 9:49
